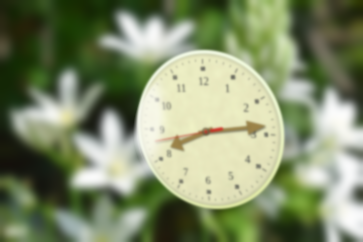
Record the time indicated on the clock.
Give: 8:13:43
